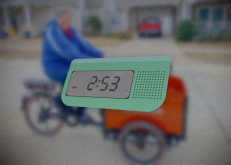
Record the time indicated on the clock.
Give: 2:53
